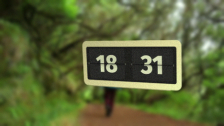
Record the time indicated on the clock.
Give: 18:31
